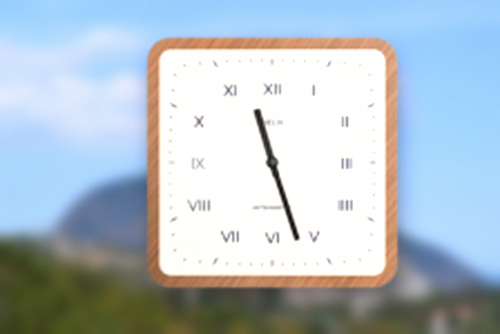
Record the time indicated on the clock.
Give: 11:27
